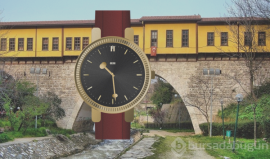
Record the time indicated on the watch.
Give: 10:29
